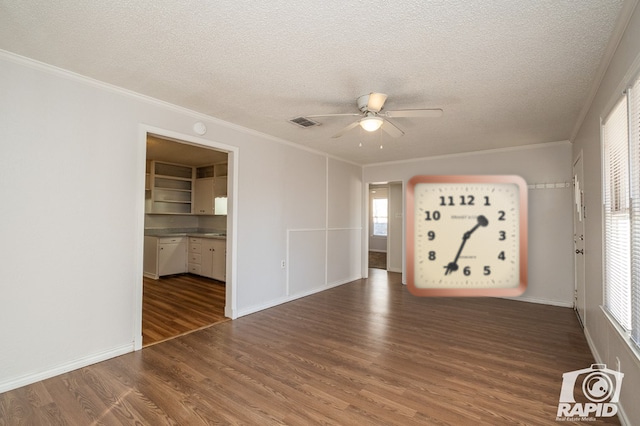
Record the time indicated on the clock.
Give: 1:34
